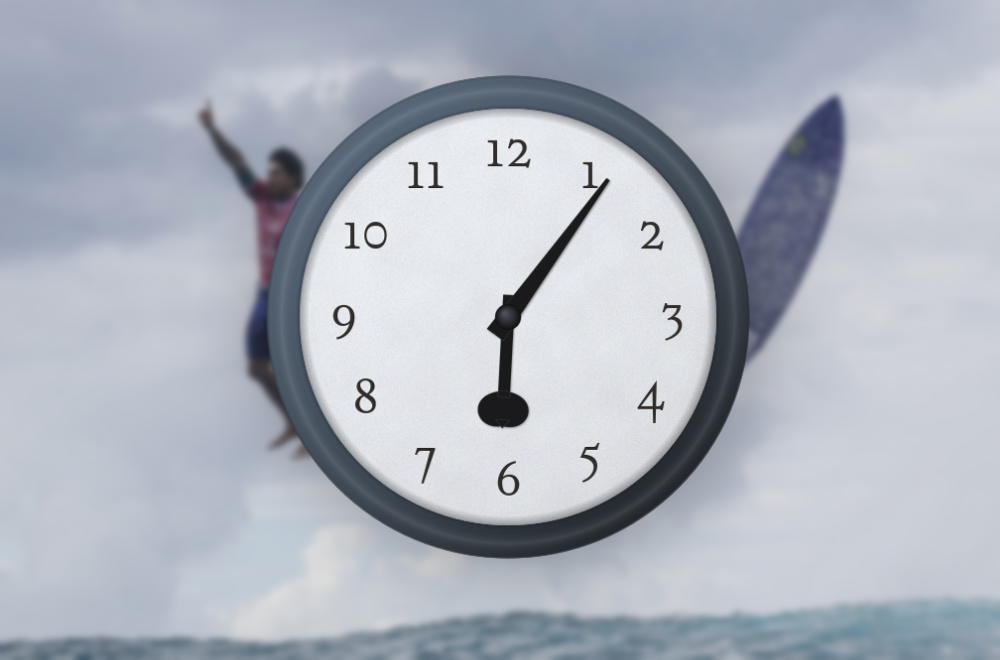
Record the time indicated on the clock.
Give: 6:06
